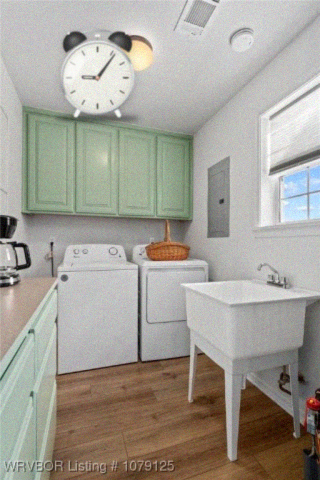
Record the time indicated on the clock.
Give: 9:06
